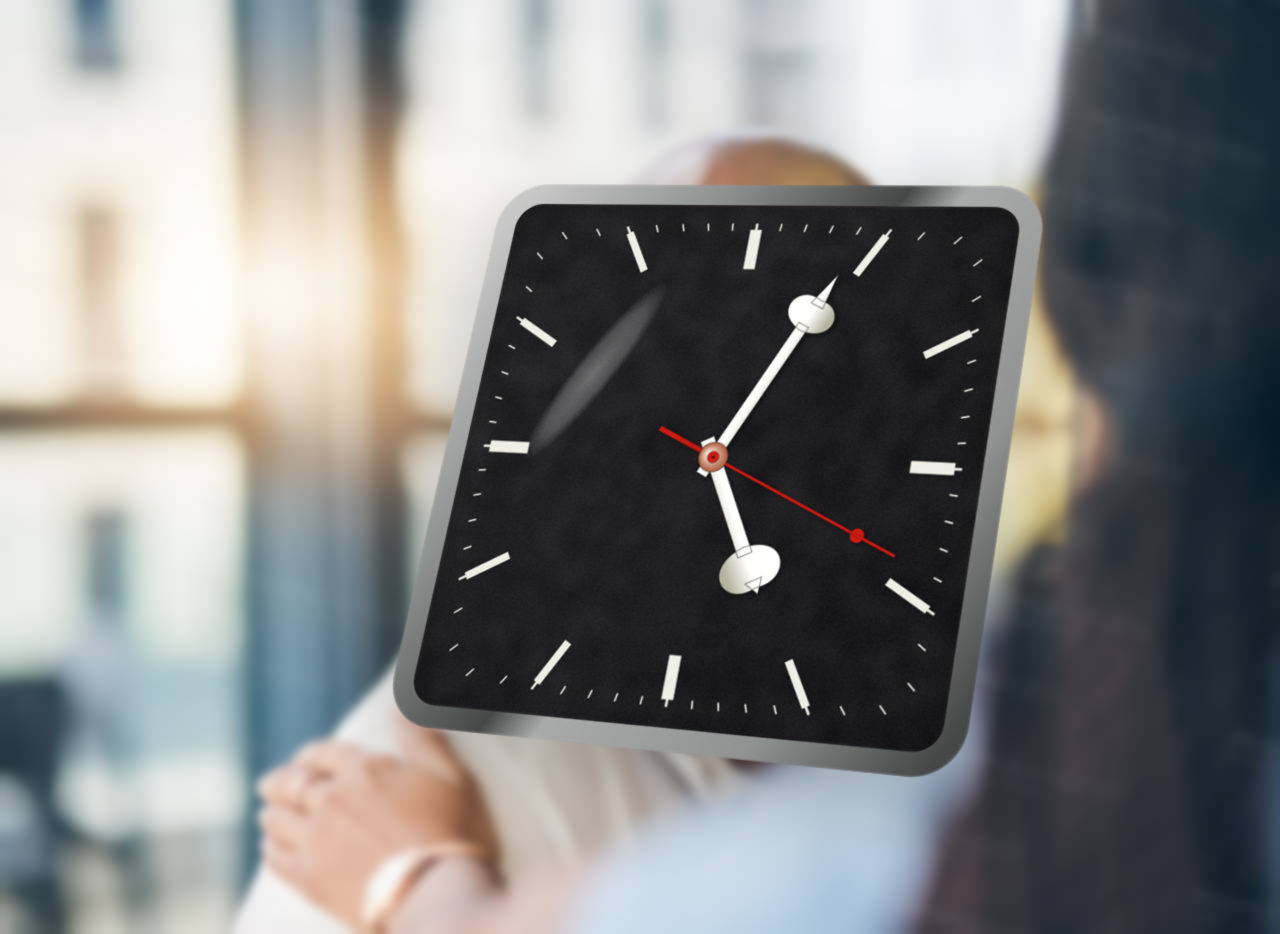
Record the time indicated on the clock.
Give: 5:04:19
